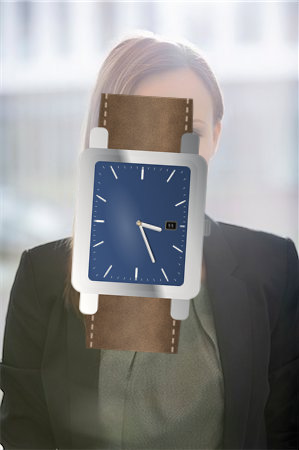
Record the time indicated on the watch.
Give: 3:26
